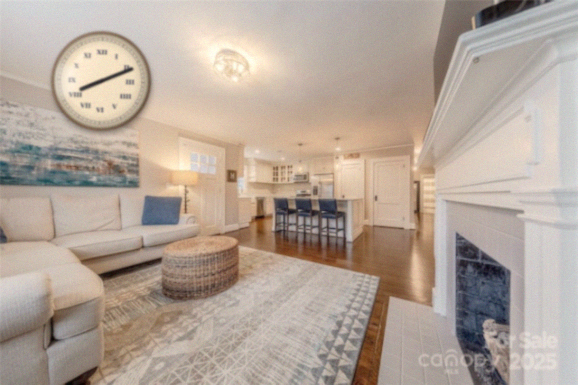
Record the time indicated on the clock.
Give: 8:11
